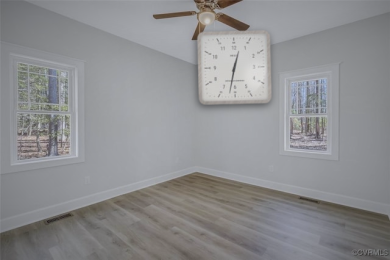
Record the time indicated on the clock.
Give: 12:32
